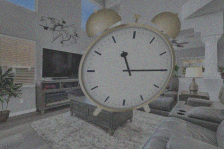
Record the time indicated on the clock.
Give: 11:15
